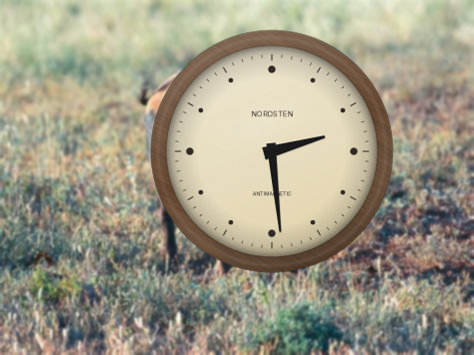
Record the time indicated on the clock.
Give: 2:29
